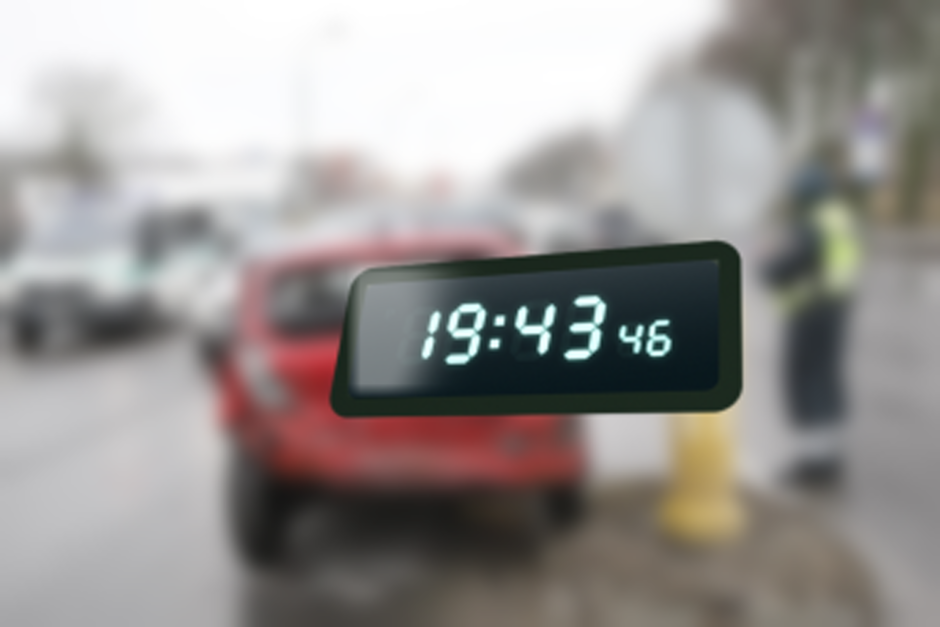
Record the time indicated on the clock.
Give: 19:43:46
